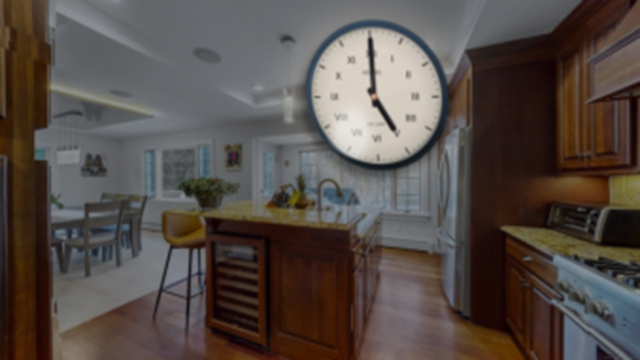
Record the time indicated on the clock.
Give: 5:00
